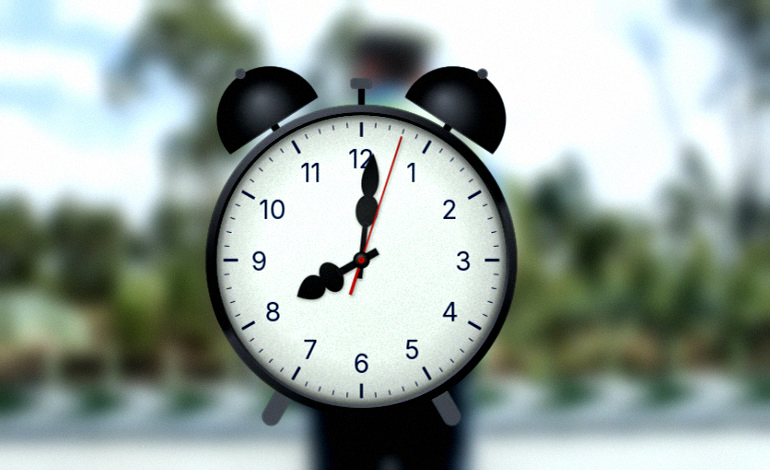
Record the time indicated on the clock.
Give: 8:01:03
